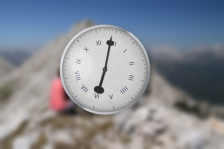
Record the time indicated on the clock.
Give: 5:59
